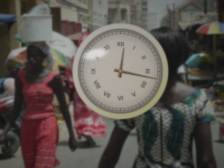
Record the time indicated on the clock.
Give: 12:17
